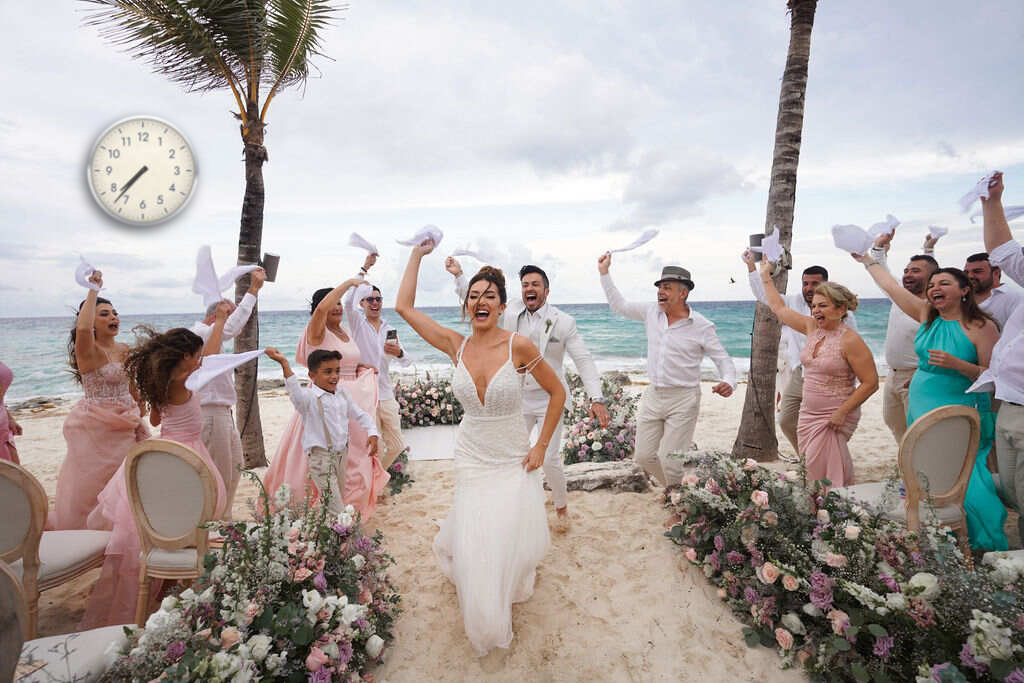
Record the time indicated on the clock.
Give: 7:37
